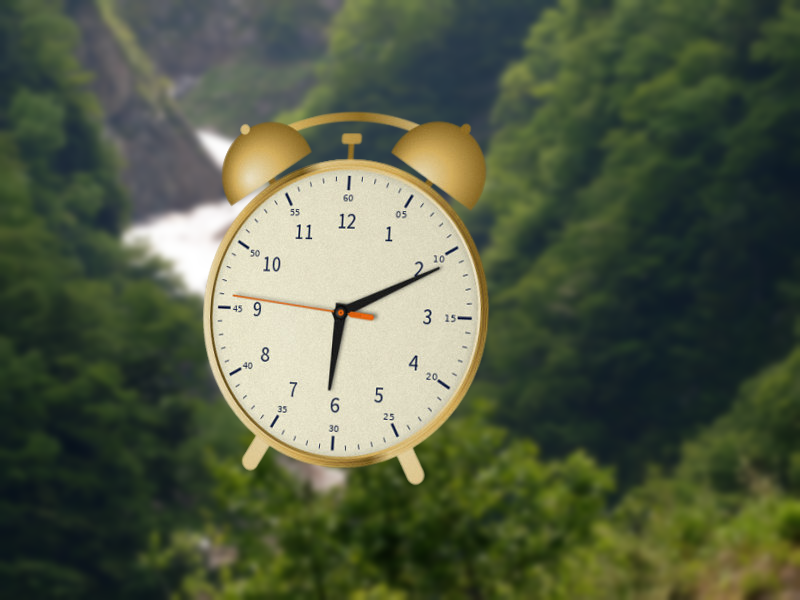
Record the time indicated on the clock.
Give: 6:10:46
